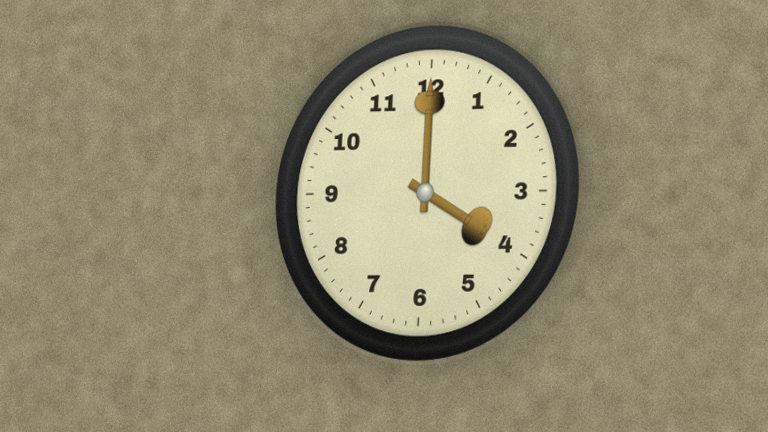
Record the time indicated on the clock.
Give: 4:00
